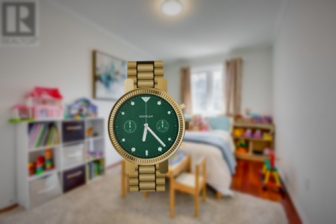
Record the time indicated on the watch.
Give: 6:23
